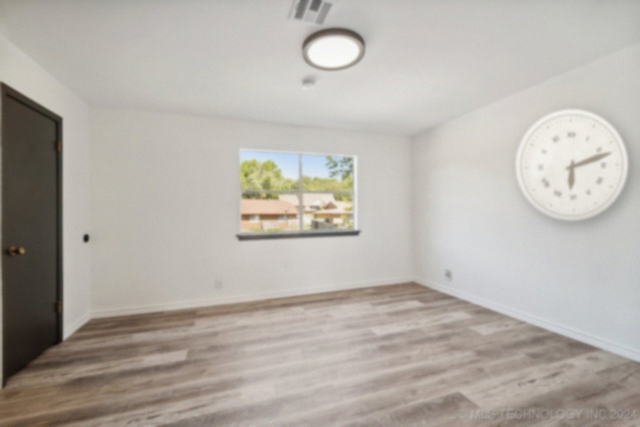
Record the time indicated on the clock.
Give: 6:12
